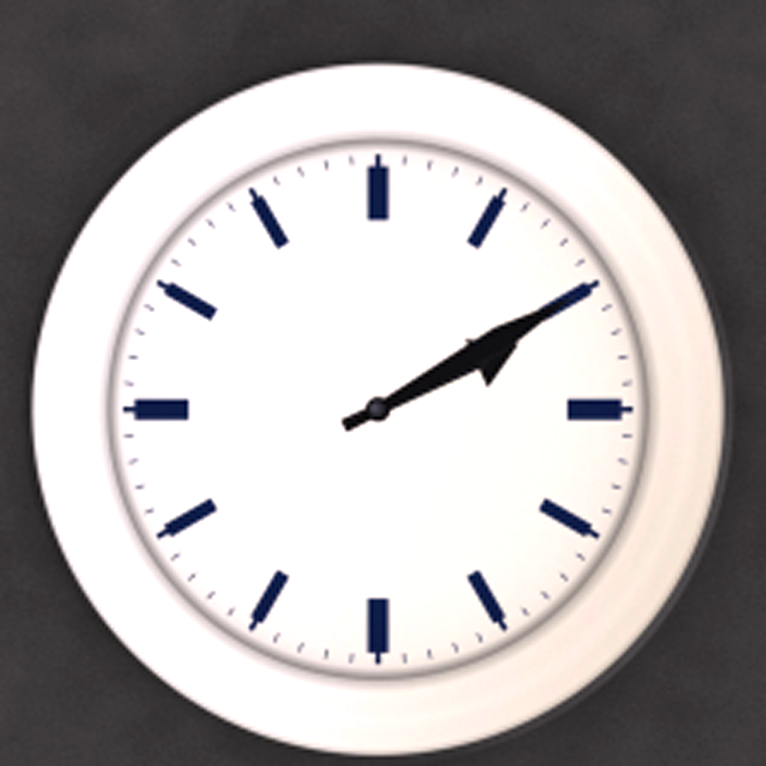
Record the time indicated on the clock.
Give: 2:10
